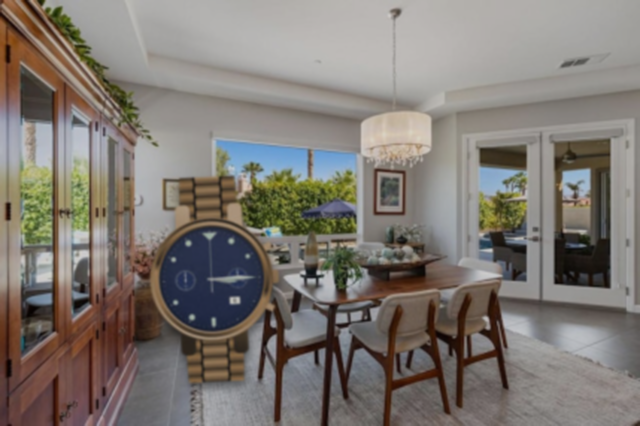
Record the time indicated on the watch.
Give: 3:15
